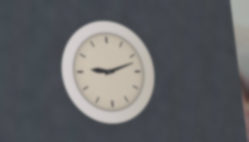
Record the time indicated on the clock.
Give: 9:12
